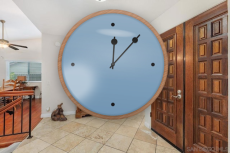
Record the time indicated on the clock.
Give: 12:07
